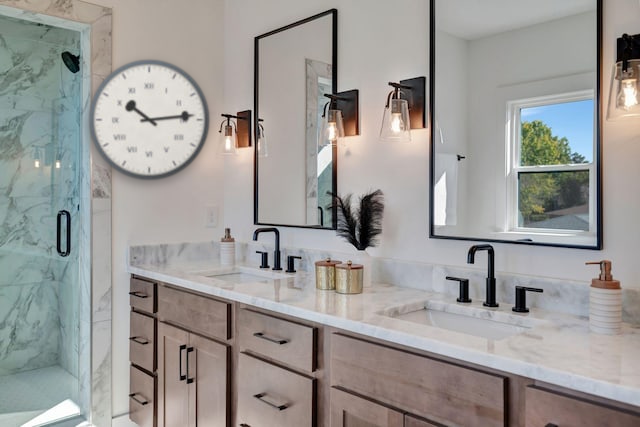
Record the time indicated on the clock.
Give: 10:14
